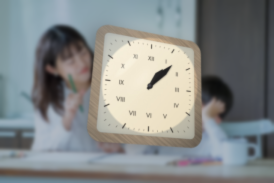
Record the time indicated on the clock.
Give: 1:07
